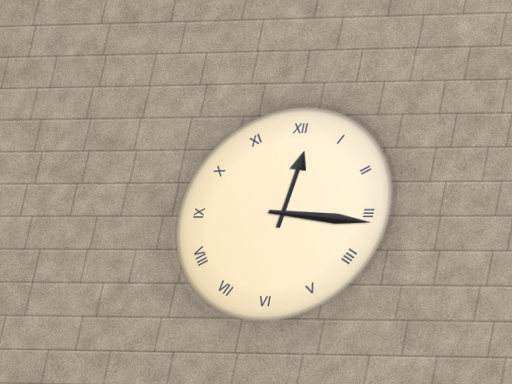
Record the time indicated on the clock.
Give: 12:16
